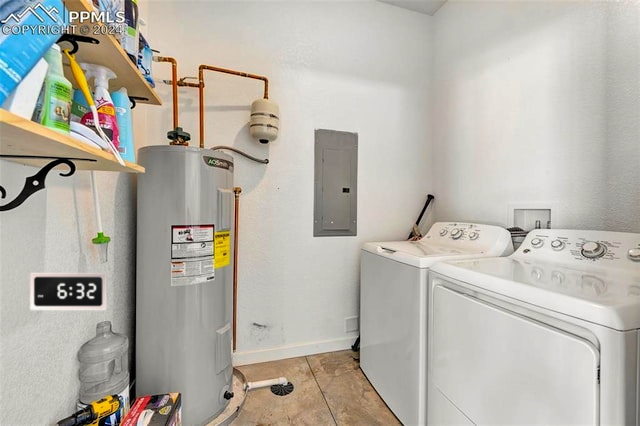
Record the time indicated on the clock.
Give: 6:32
